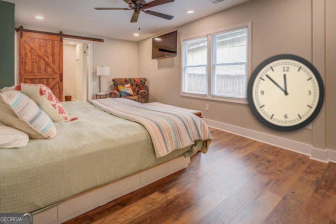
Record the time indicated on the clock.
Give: 11:52
